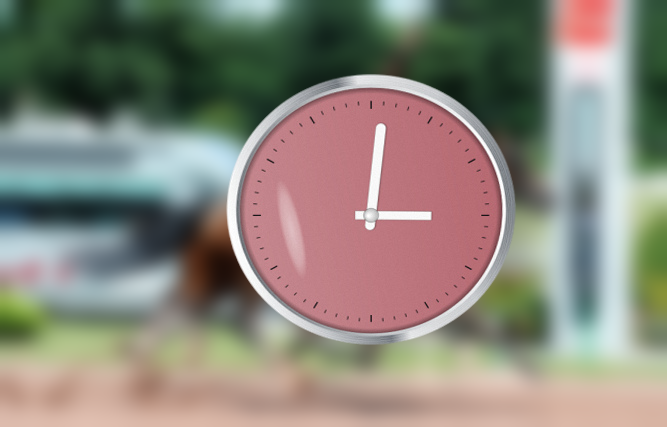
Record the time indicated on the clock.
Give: 3:01
